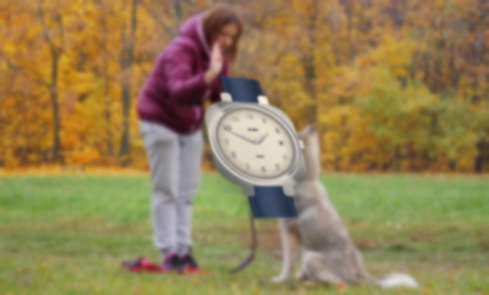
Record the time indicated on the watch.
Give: 1:49
